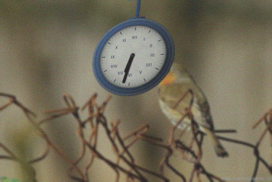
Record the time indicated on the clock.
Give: 6:32
